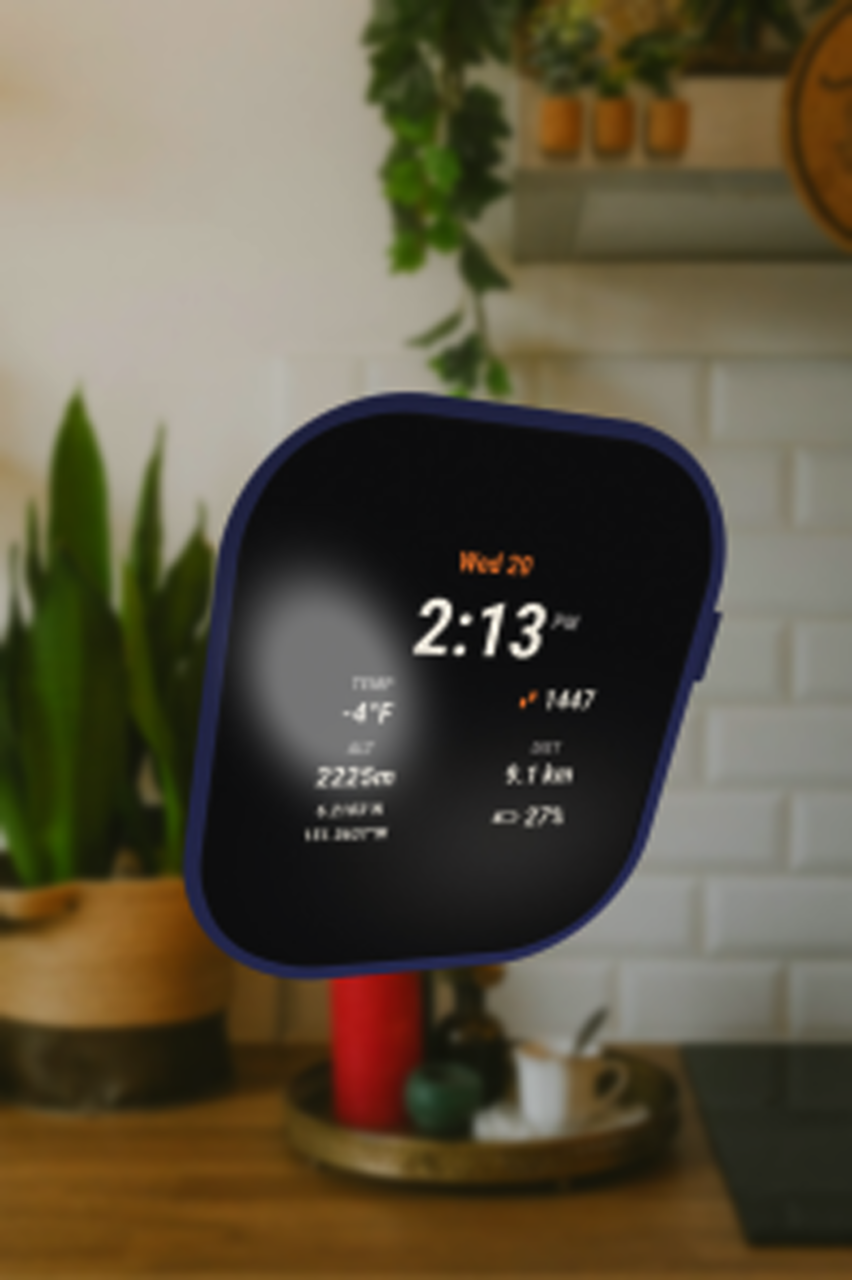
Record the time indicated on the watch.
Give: 2:13
